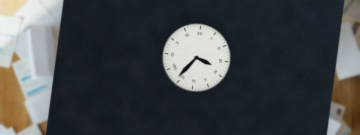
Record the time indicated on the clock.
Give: 3:36
